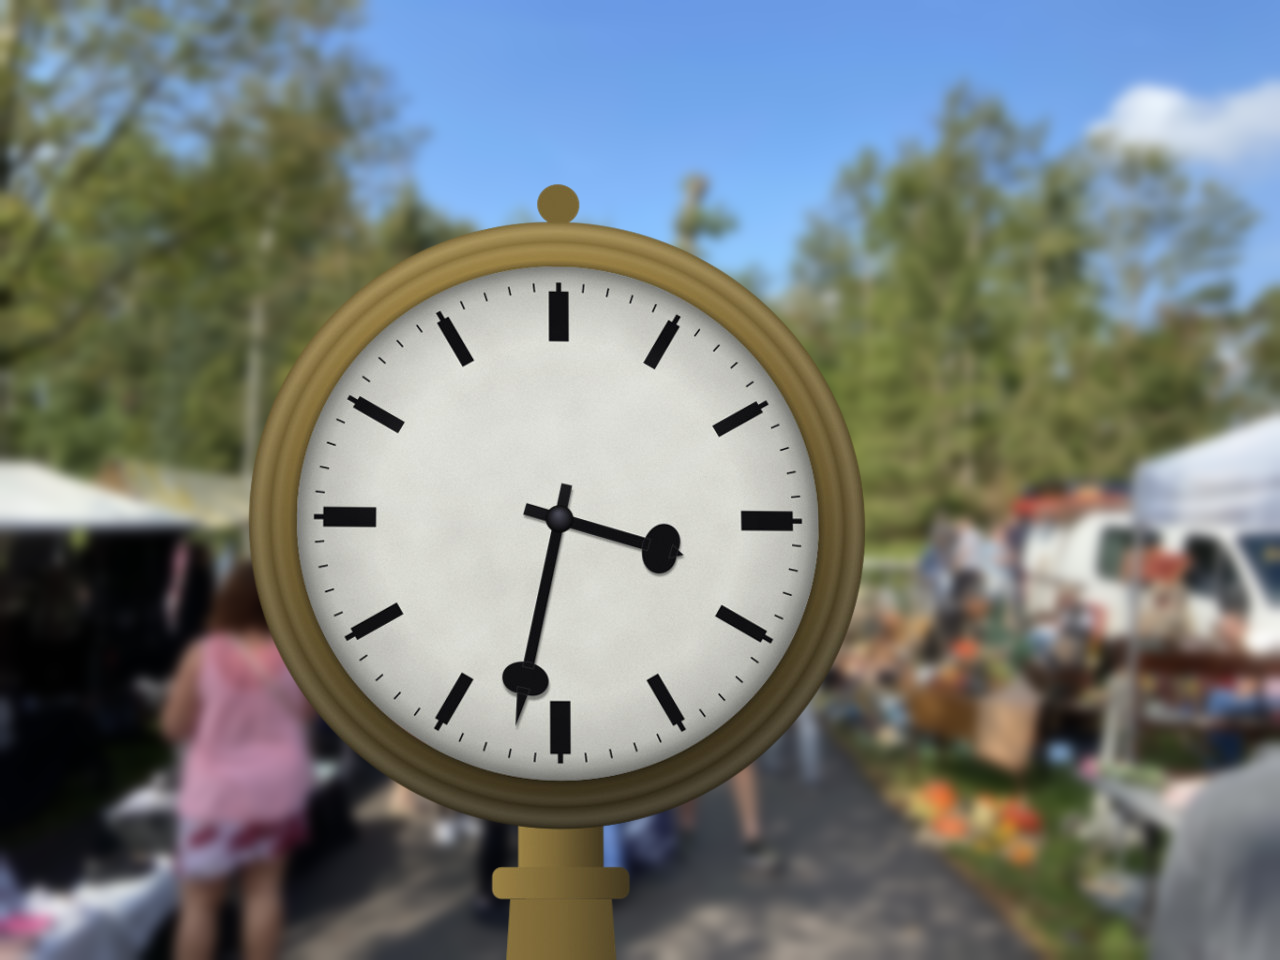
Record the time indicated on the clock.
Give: 3:32
